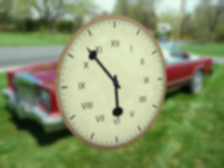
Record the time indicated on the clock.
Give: 5:53
